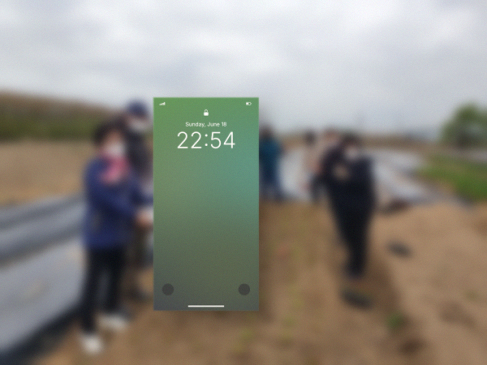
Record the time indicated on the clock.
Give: 22:54
